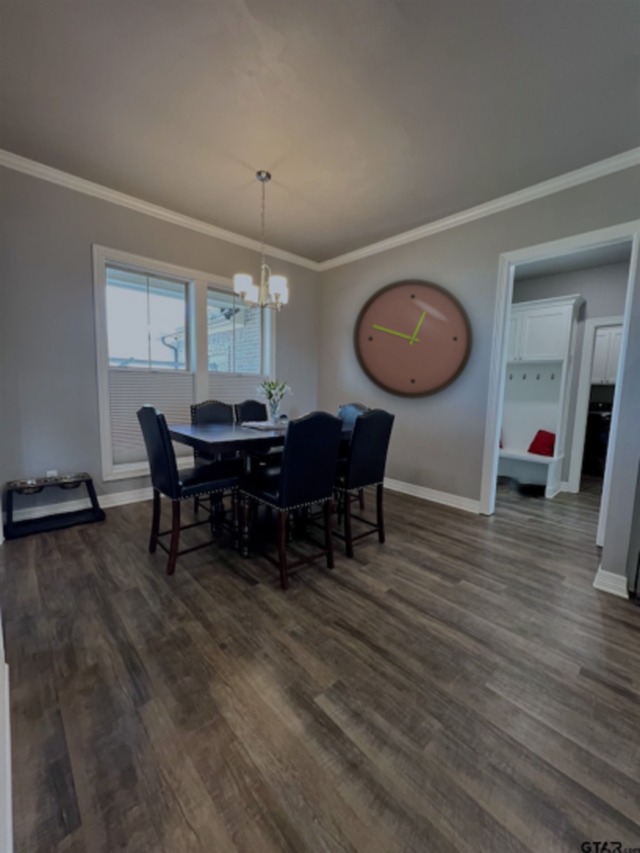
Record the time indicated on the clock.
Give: 12:48
